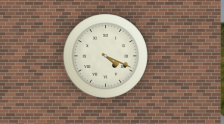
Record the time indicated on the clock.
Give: 4:19
